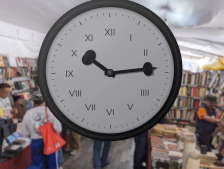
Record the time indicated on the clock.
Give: 10:14
